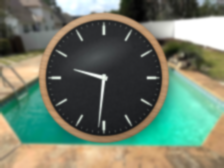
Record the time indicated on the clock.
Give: 9:31
